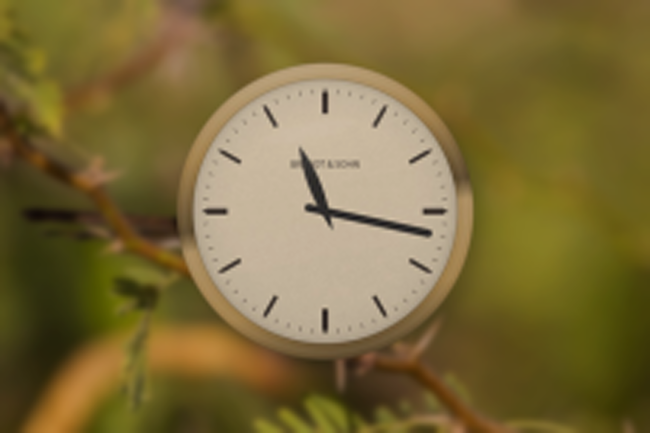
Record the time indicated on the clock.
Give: 11:17
